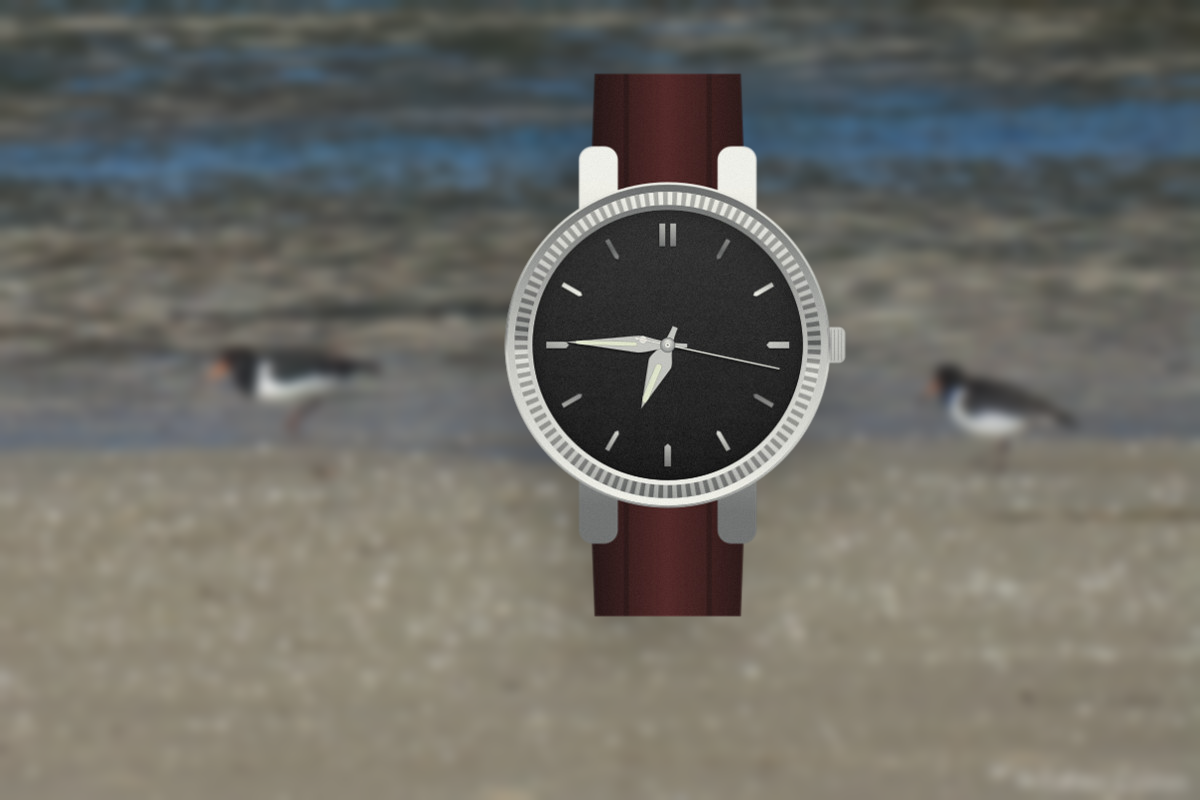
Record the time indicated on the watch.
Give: 6:45:17
